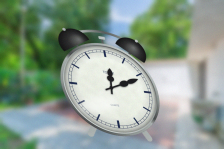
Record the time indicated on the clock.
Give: 12:11
